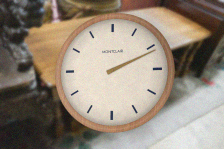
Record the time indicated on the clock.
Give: 2:11
